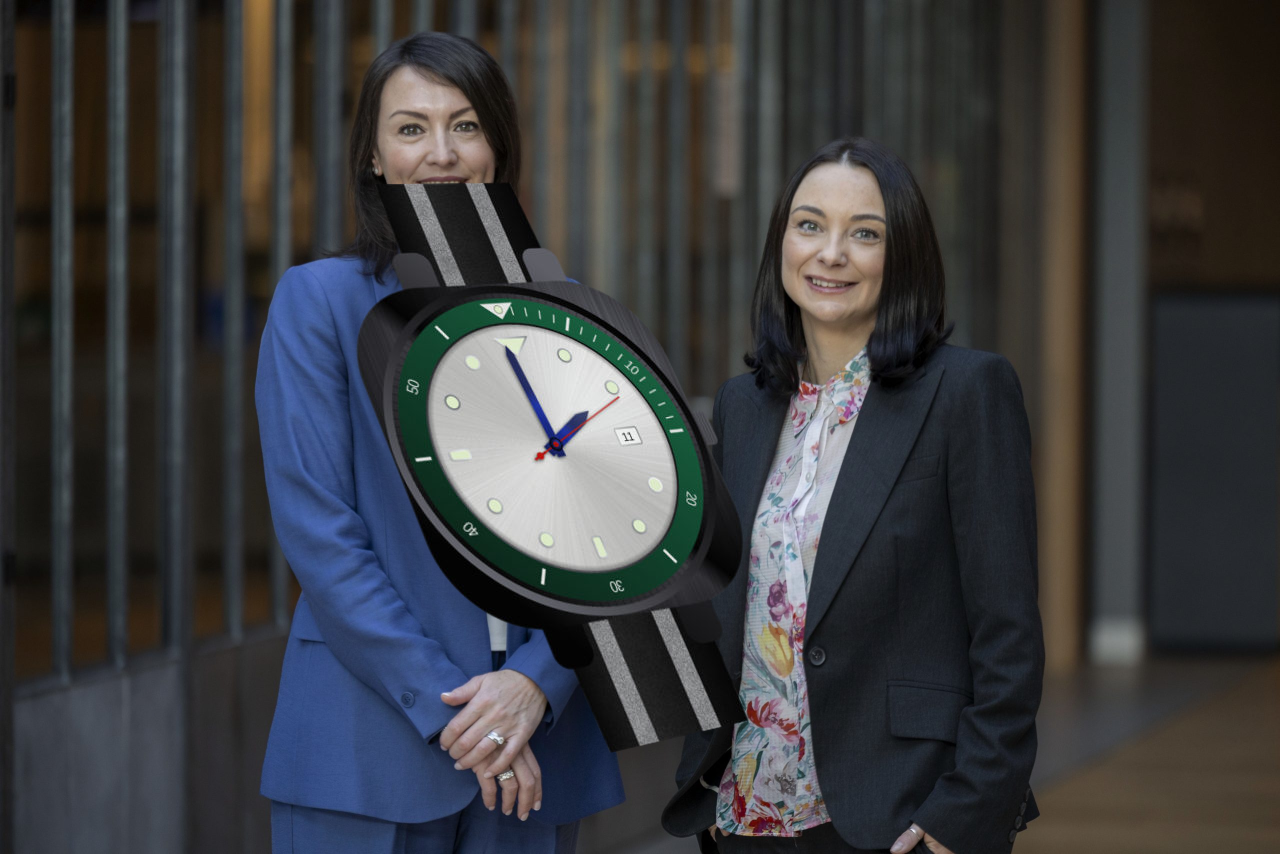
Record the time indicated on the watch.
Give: 1:59:11
